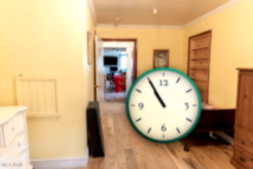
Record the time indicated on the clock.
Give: 10:55
